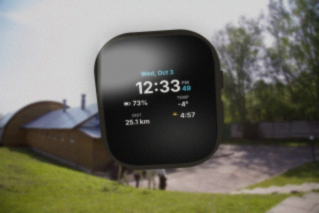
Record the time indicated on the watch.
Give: 12:33
